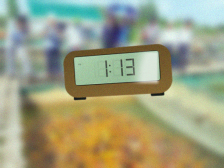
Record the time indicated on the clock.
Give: 1:13
